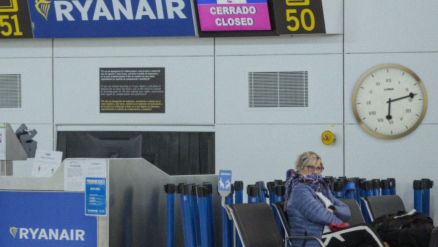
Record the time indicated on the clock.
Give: 6:13
